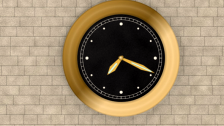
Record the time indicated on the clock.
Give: 7:19
